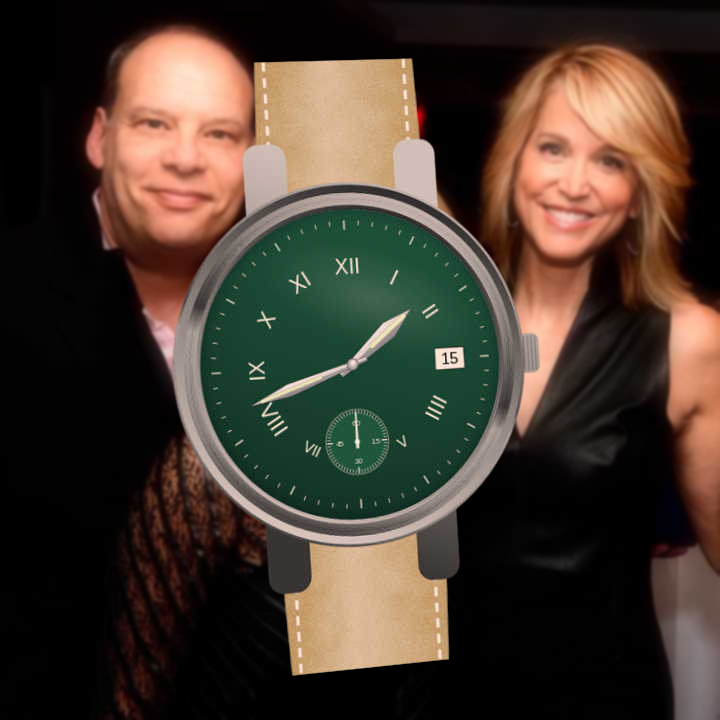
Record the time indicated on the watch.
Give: 1:42
